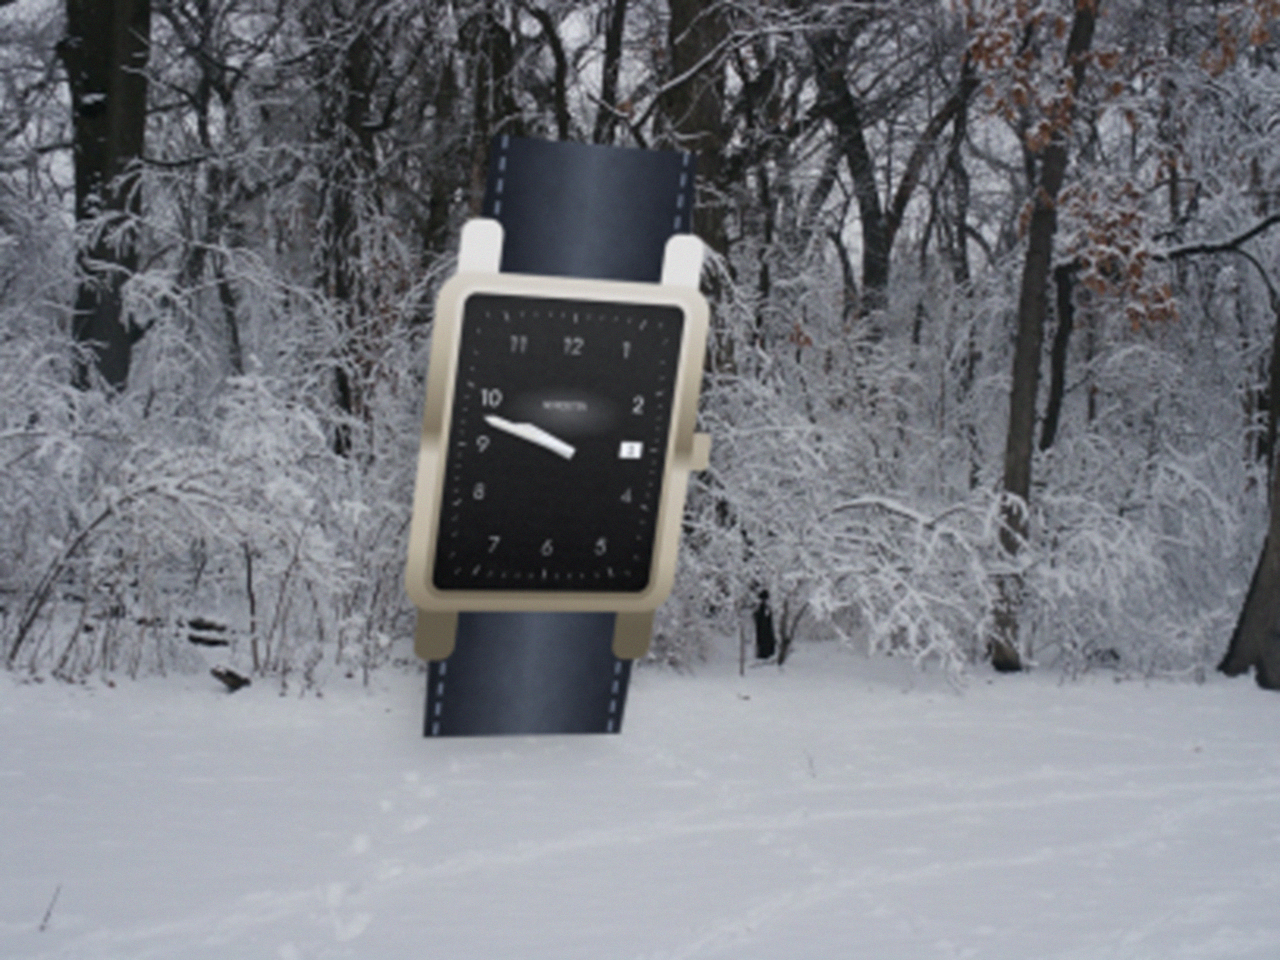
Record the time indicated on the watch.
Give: 9:48
